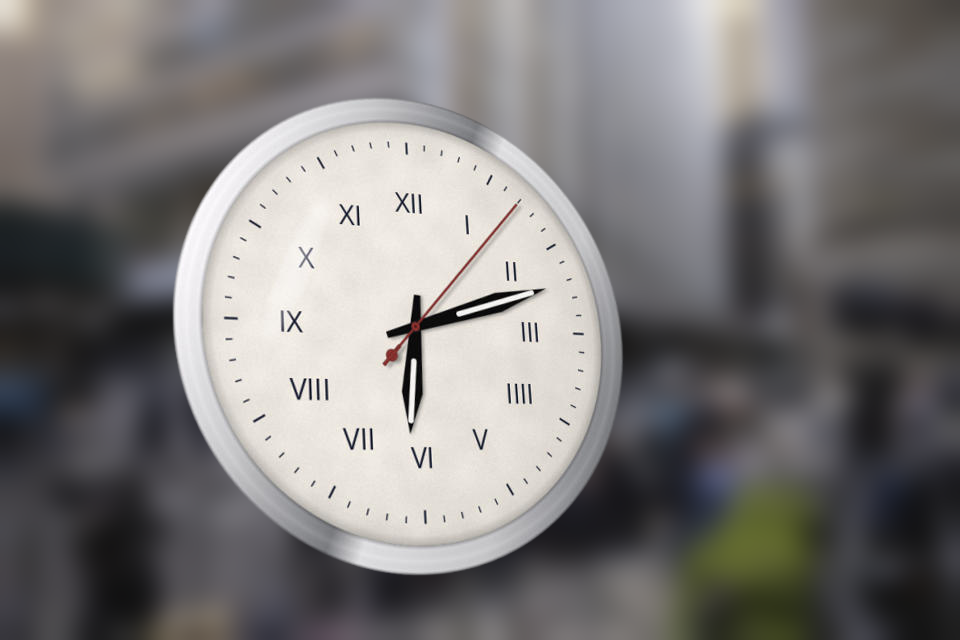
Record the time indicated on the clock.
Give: 6:12:07
